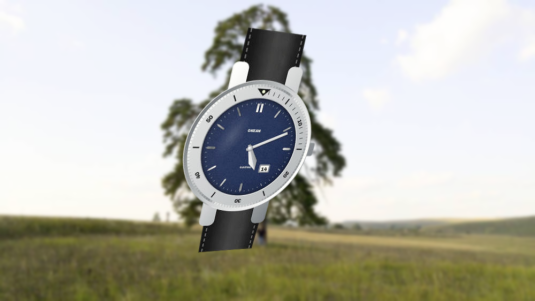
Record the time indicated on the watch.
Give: 5:11
